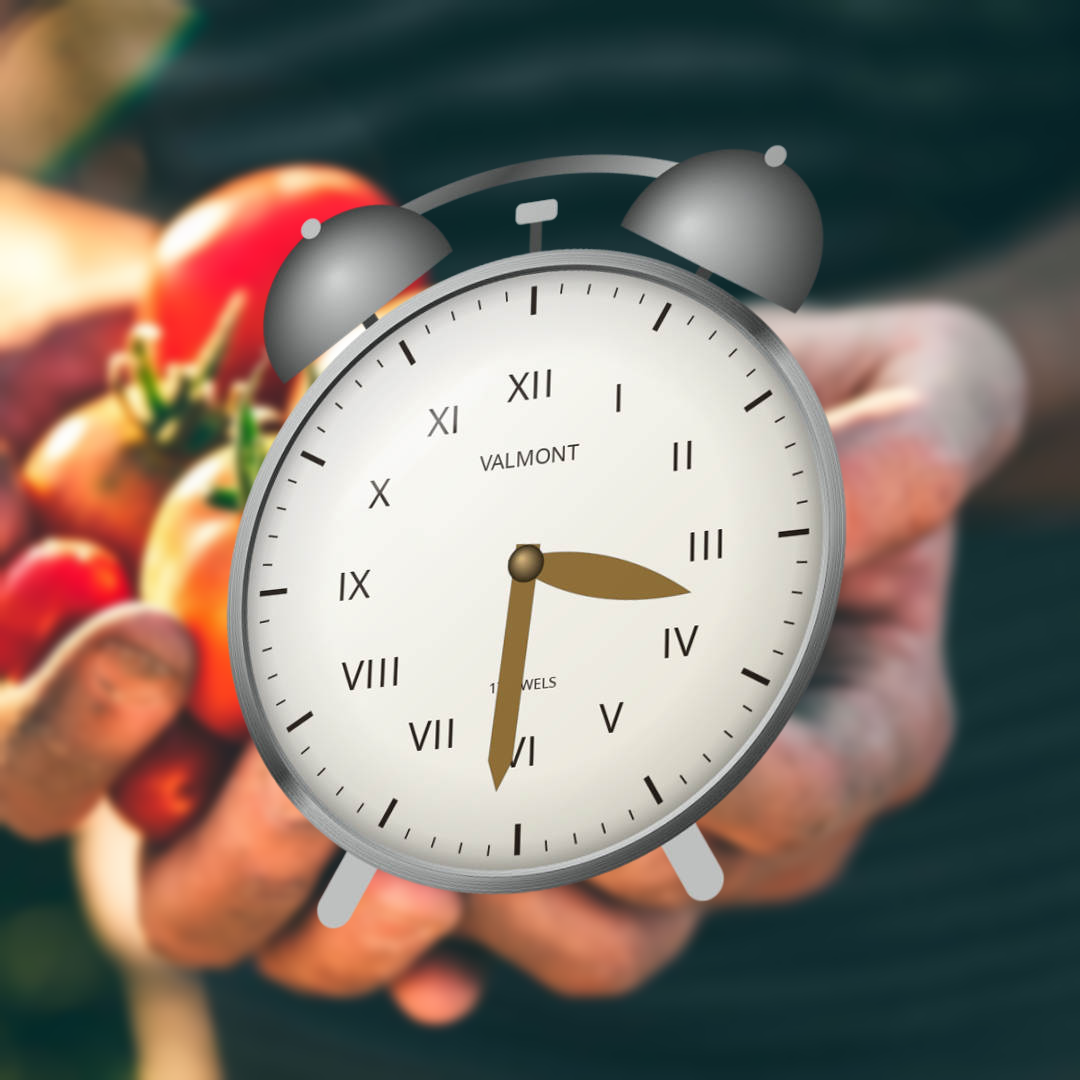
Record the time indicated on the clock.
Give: 3:31
